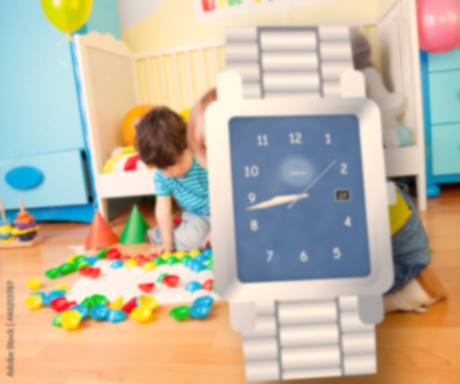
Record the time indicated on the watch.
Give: 8:43:08
